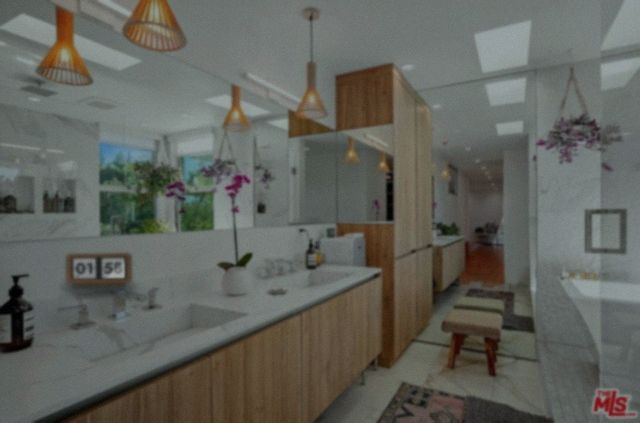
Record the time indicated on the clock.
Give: 1:58
